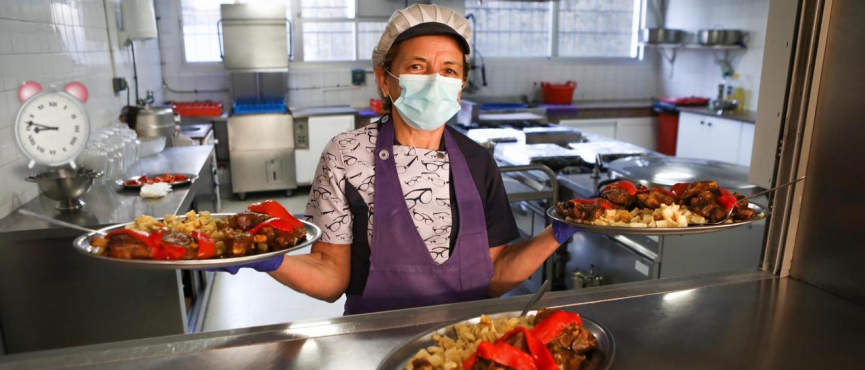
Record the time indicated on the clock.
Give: 8:47
